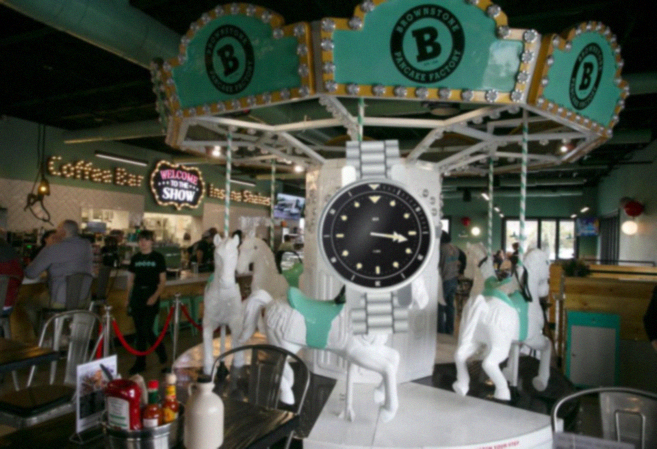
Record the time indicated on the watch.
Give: 3:17
